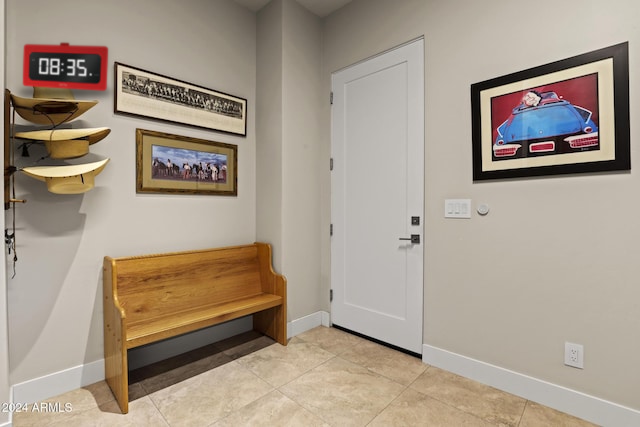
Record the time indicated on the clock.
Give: 8:35
